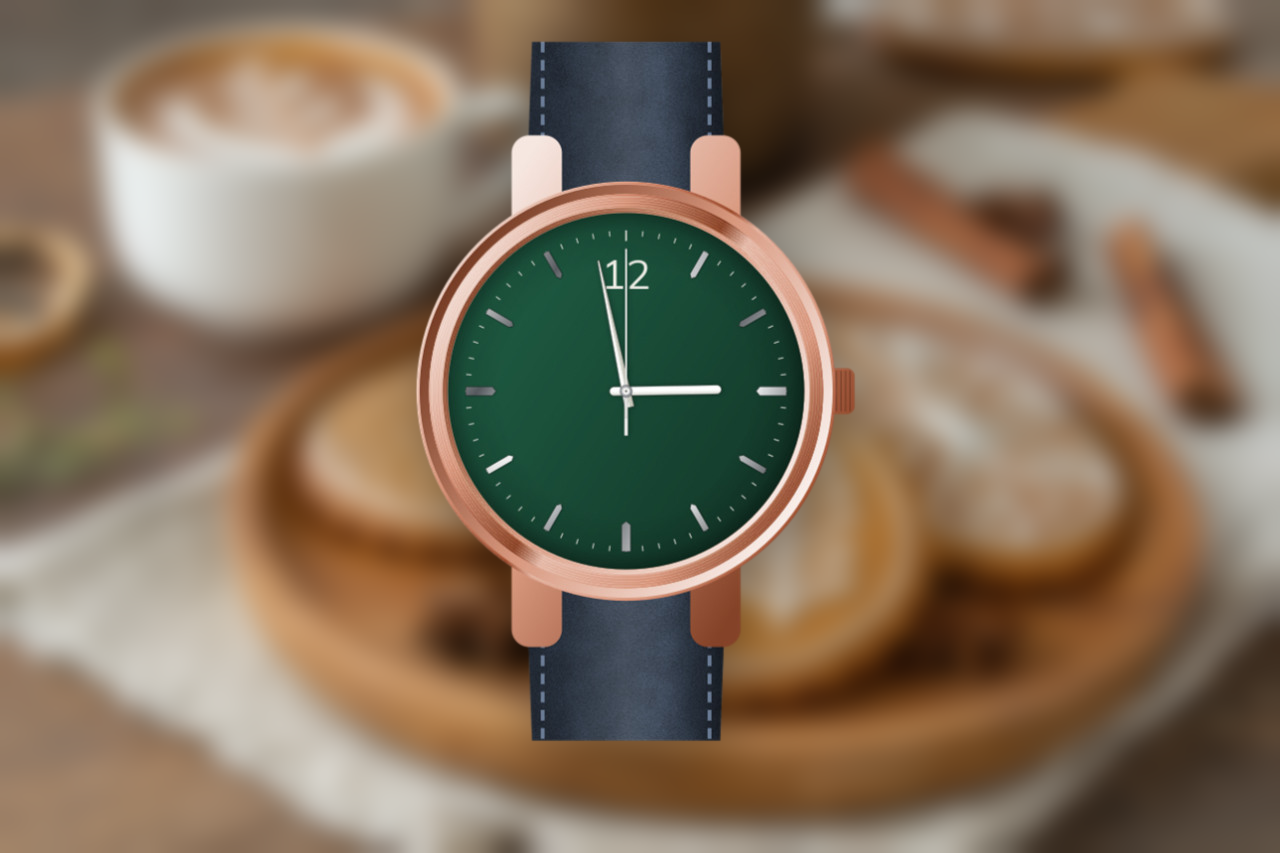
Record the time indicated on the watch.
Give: 2:58:00
